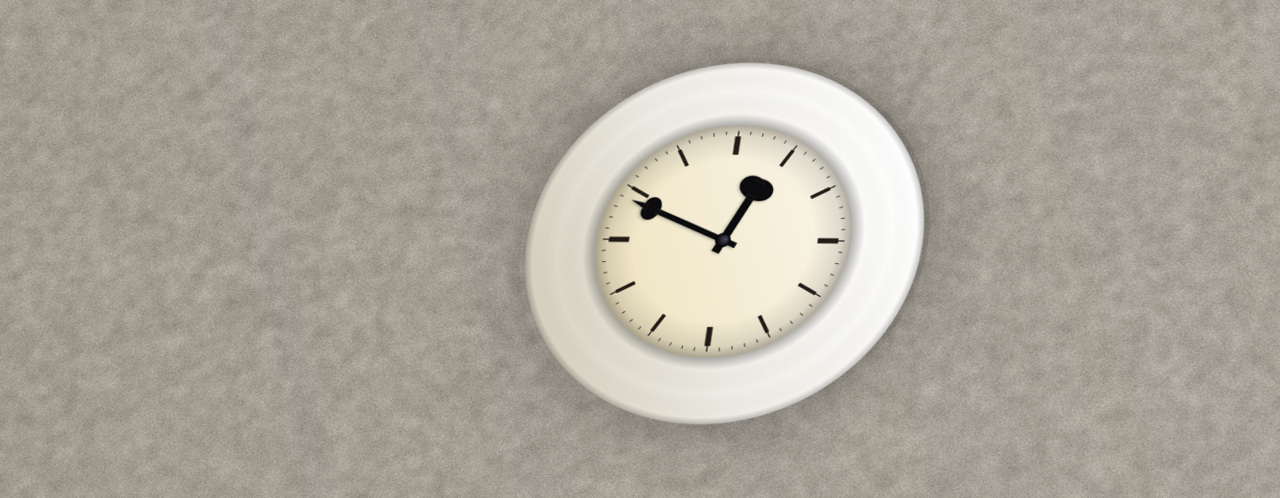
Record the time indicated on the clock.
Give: 12:49
